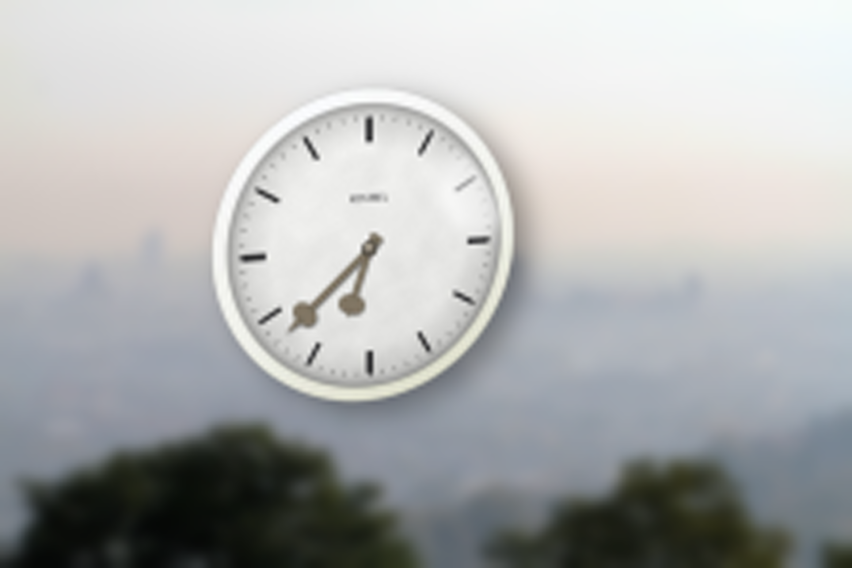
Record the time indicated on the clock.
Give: 6:38
